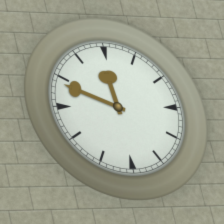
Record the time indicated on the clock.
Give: 11:49
